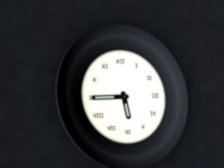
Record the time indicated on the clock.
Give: 5:45
